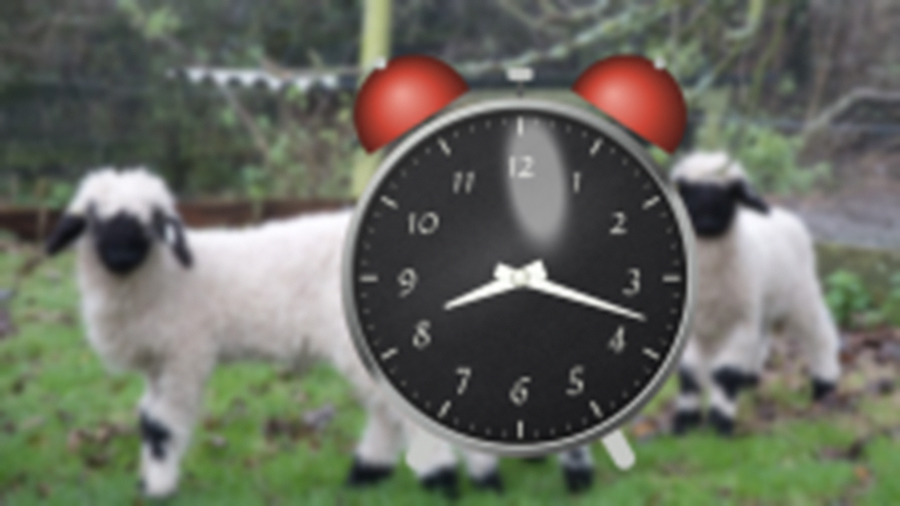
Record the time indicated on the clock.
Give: 8:18
